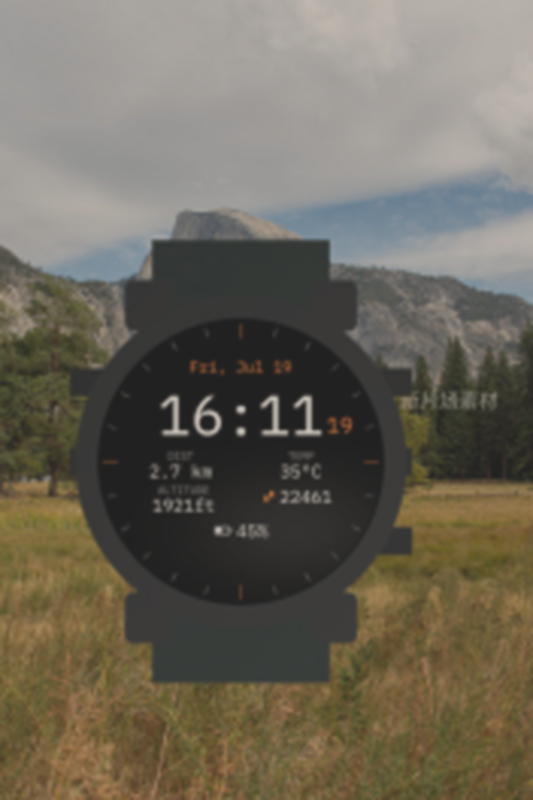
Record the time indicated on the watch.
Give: 16:11
